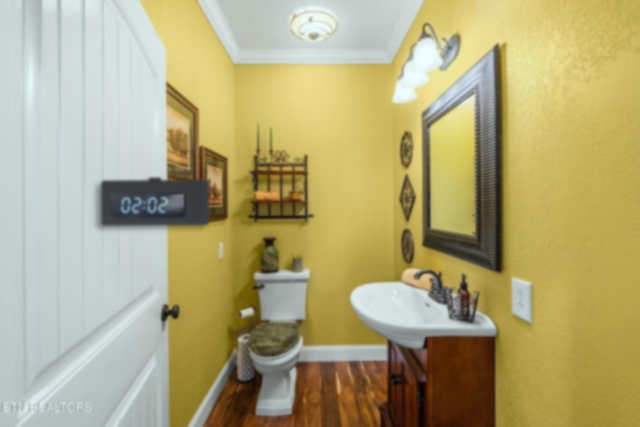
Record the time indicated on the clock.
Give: 2:02
